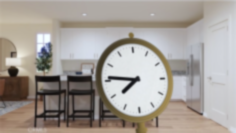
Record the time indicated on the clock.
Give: 7:46
